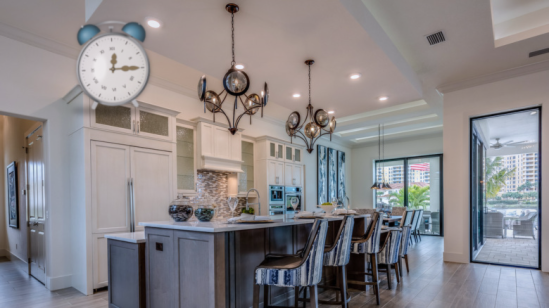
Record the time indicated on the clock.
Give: 12:15
